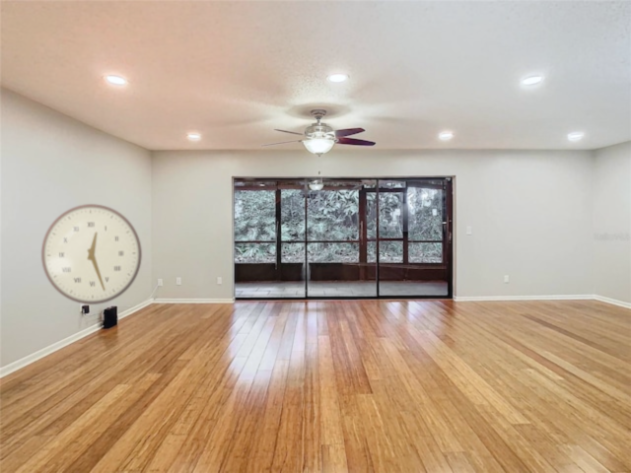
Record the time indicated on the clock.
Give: 12:27
